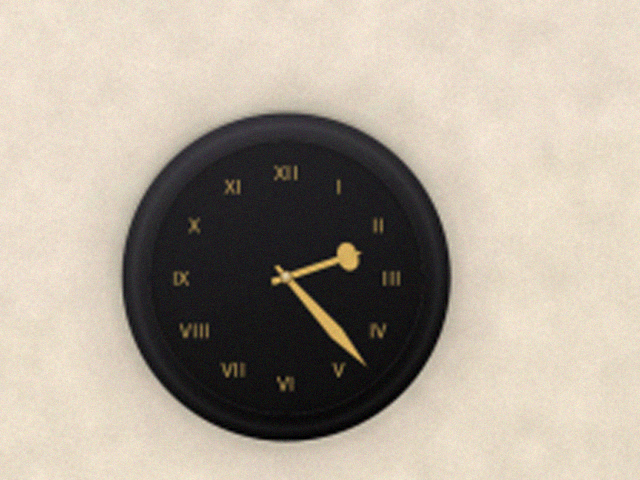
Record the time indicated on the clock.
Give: 2:23
